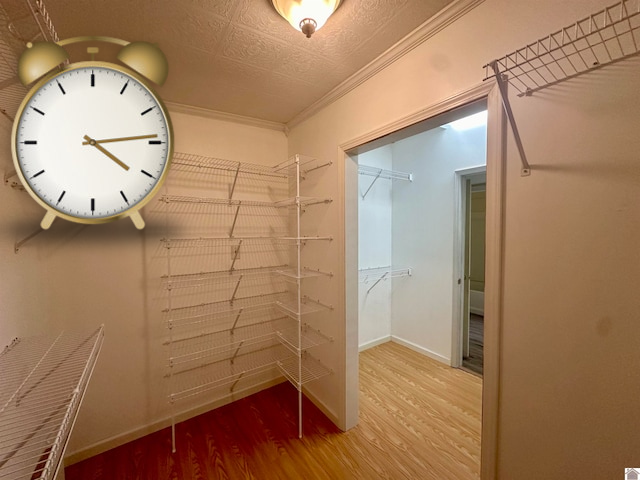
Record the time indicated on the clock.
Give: 4:14
